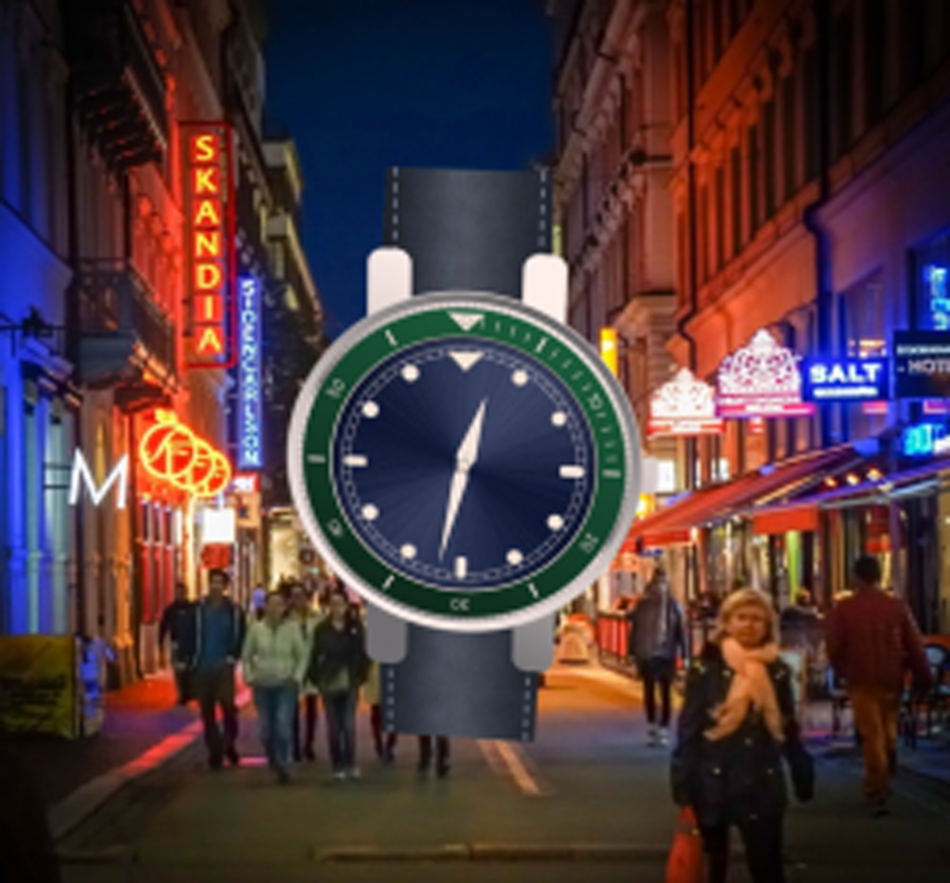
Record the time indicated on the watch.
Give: 12:32
